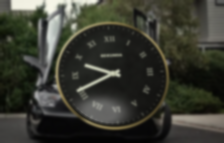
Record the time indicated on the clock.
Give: 9:41
